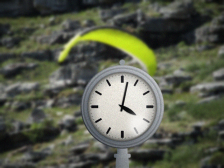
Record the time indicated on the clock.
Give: 4:02
